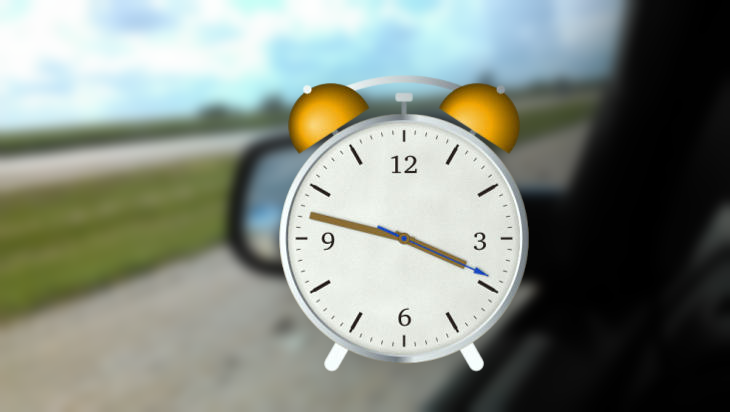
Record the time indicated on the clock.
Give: 3:47:19
